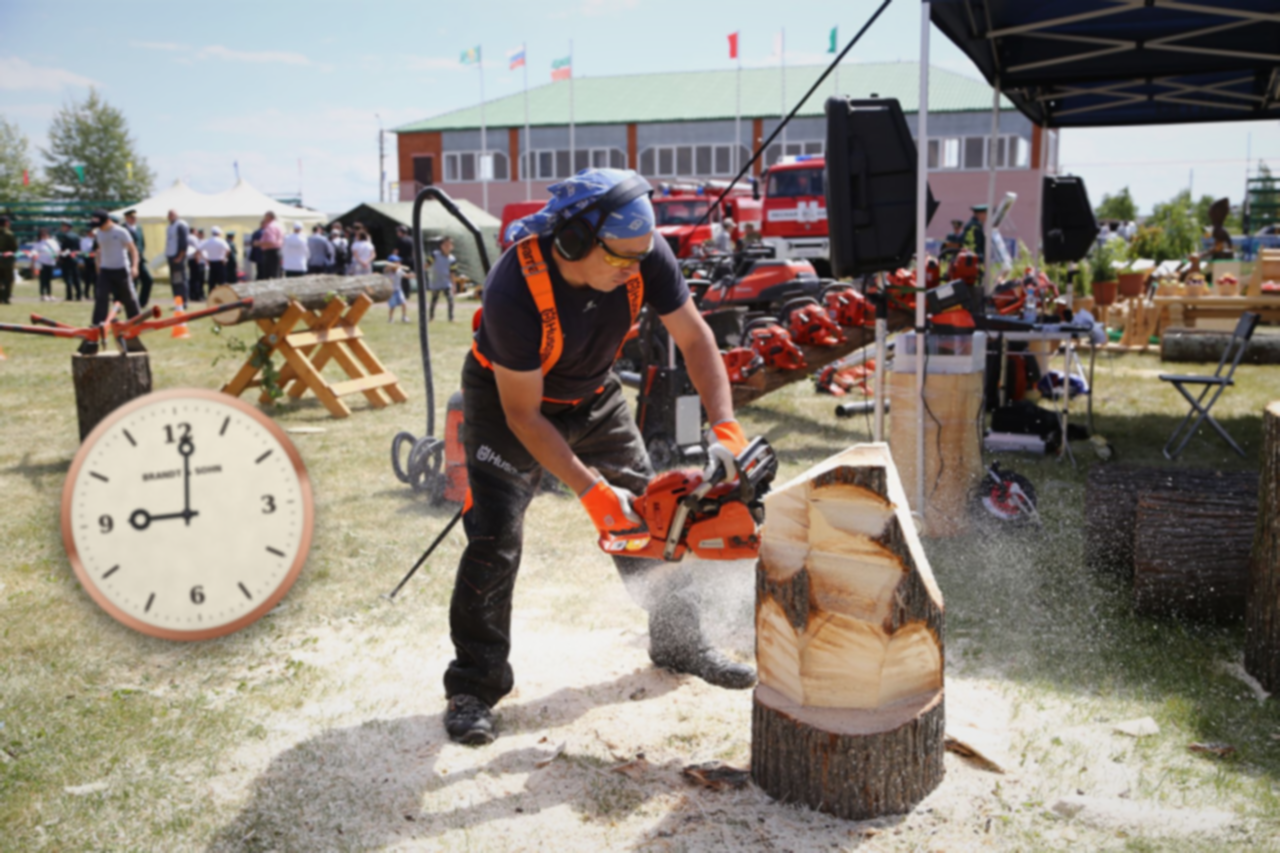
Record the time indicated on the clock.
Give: 9:01
